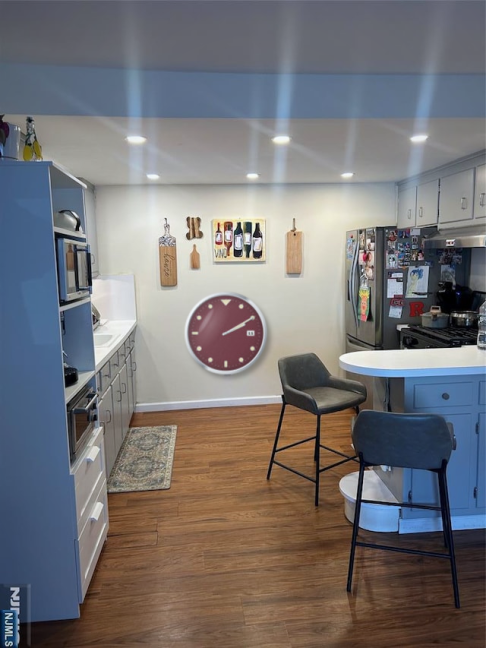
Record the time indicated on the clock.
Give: 2:10
